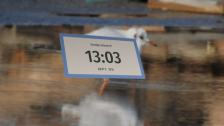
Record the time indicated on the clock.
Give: 13:03
